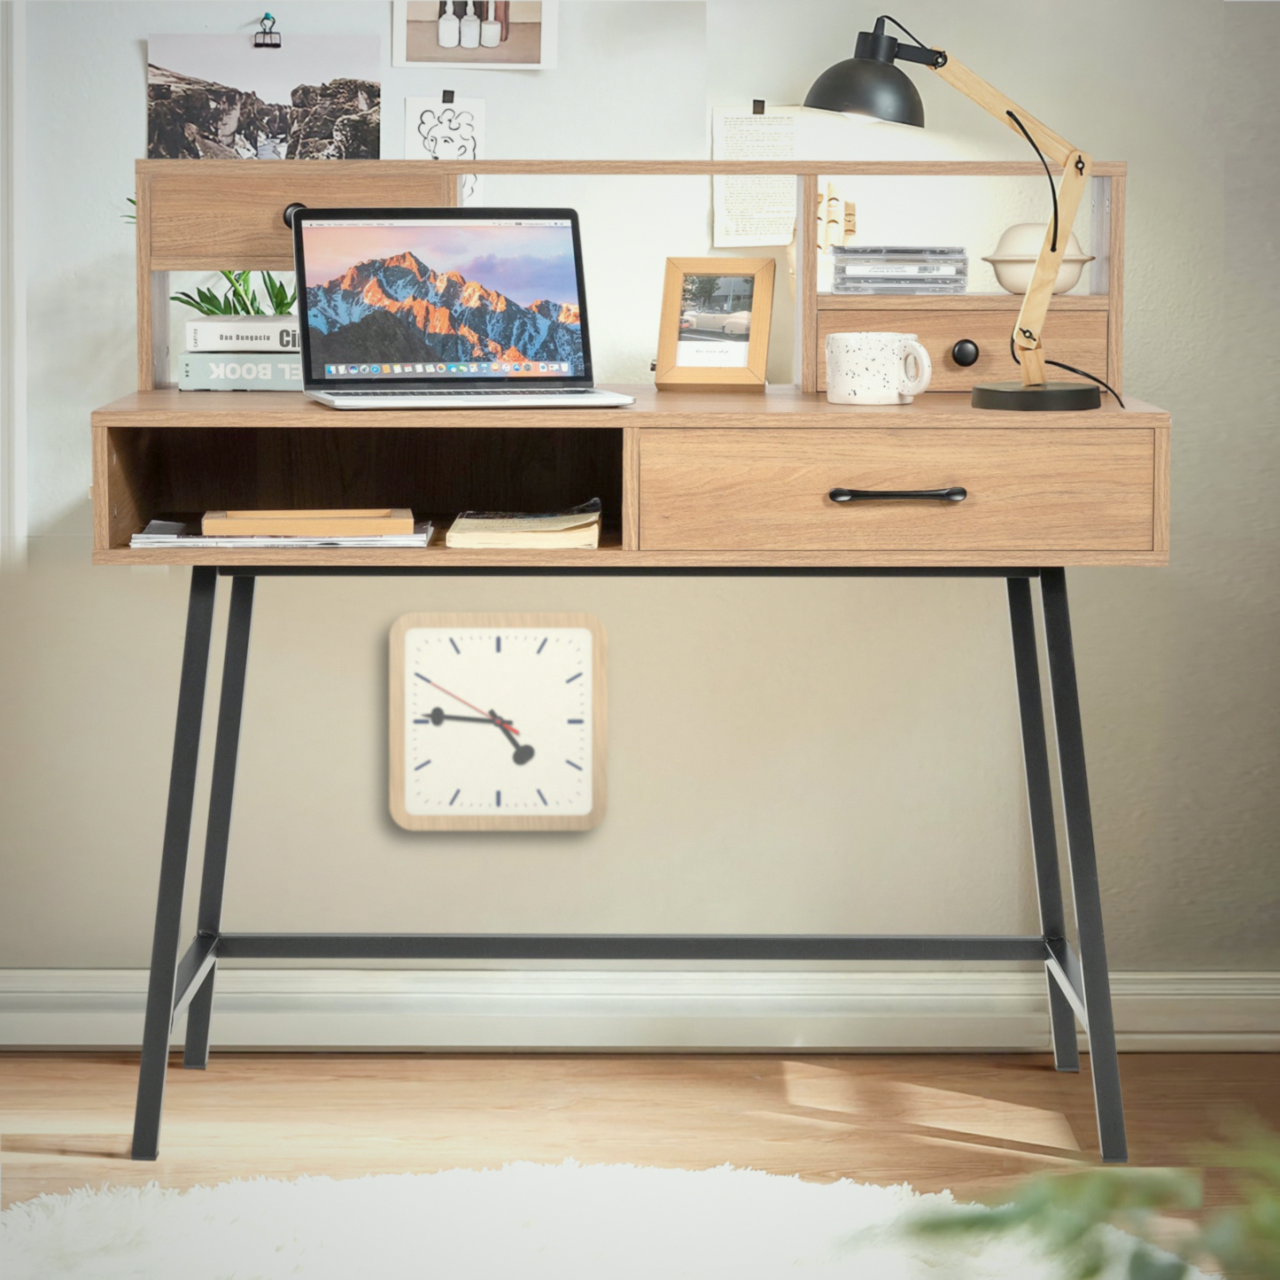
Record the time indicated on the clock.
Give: 4:45:50
